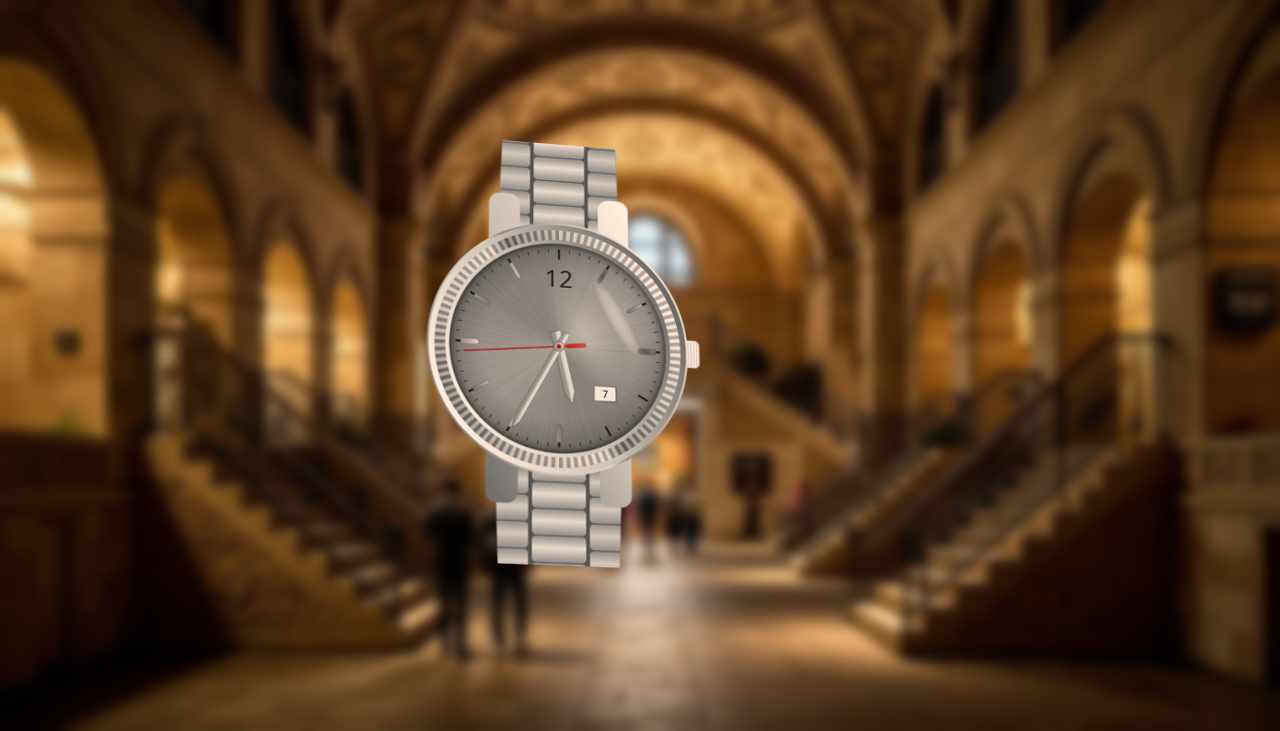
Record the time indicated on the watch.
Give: 5:34:44
